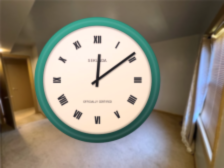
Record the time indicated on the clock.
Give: 12:09
